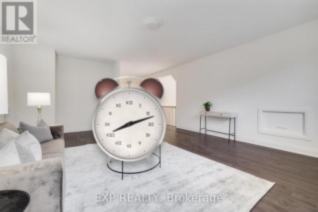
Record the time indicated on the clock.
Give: 8:12
